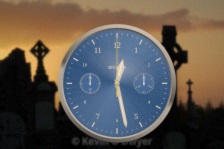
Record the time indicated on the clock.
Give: 12:28
